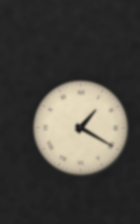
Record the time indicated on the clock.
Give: 1:20
